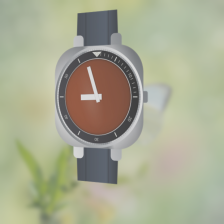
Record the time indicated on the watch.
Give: 8:57
